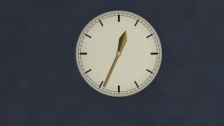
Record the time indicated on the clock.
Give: 12:34
